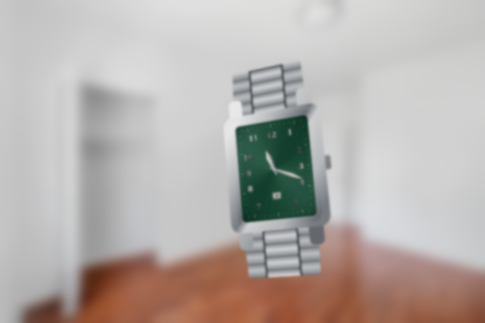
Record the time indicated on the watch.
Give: 11:19
